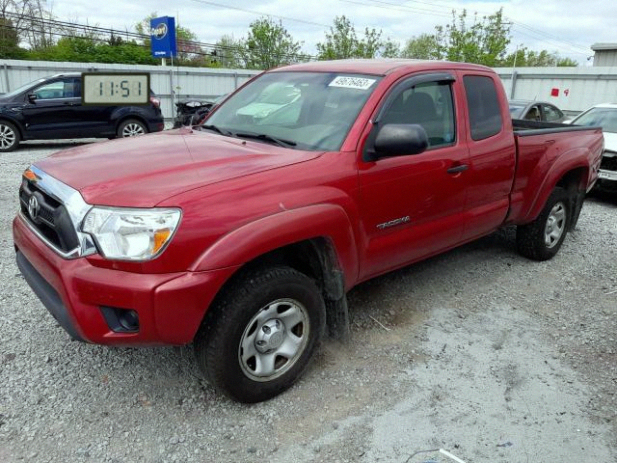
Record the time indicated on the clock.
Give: 11:51
